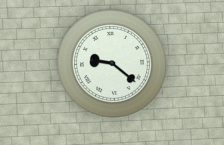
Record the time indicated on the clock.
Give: 9:22
